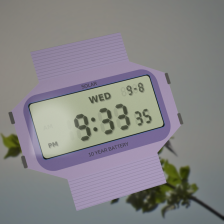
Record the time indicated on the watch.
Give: 9:33:35
